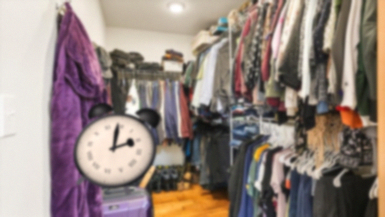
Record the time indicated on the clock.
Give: 1:59
